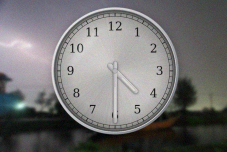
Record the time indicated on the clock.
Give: 4:30
